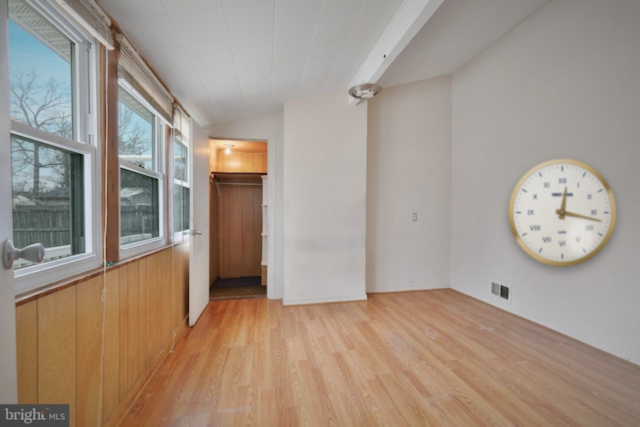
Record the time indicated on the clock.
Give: 12:17
